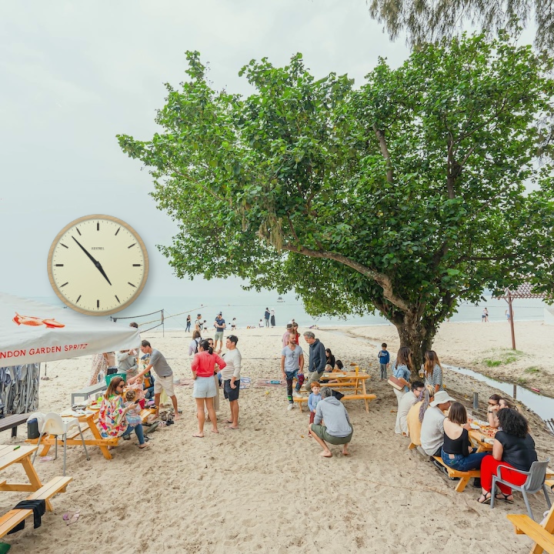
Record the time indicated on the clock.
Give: 4:53
